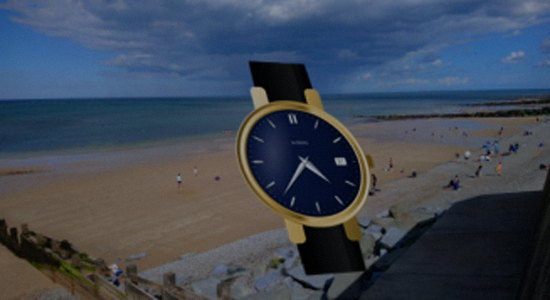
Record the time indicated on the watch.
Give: 4:37
